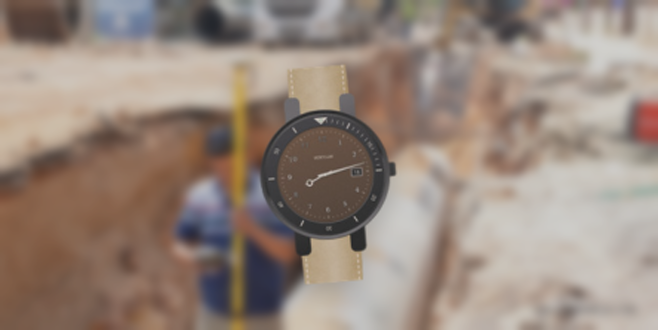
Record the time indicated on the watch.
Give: 8:13
